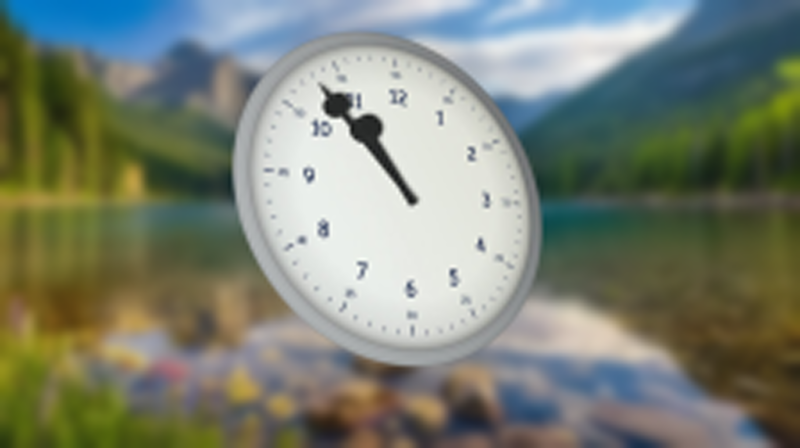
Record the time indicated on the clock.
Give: 10:53
